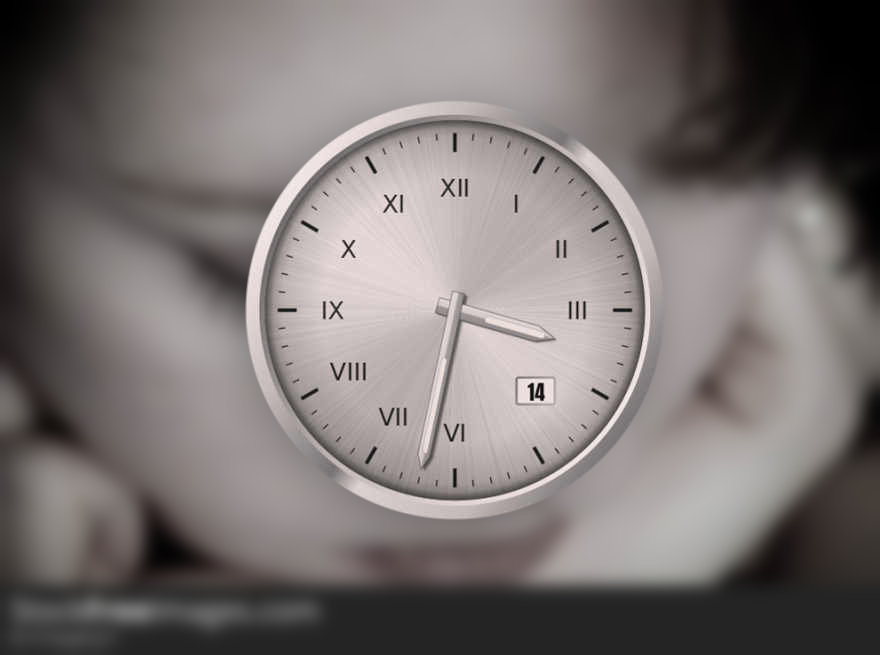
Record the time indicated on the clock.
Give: 3:32
